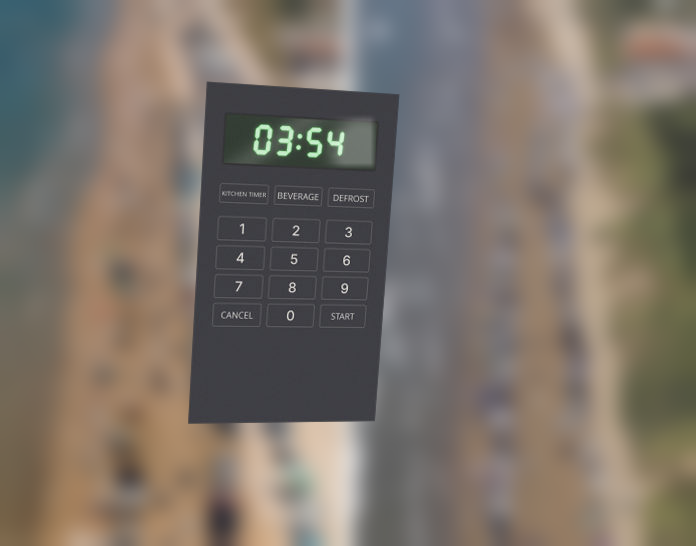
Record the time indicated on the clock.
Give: 3:54
